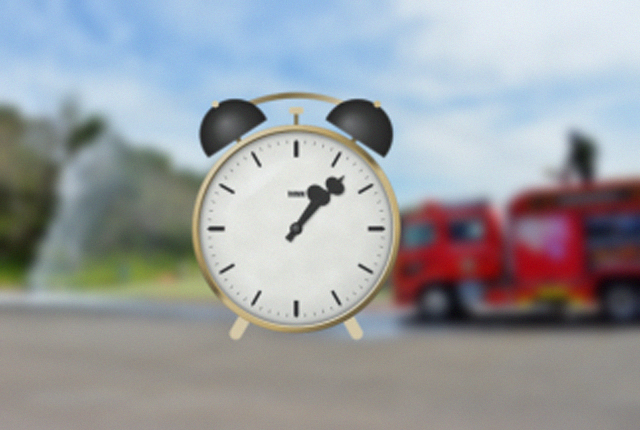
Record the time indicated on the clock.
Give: 1:07
